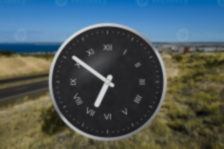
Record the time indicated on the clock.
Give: 6:51
